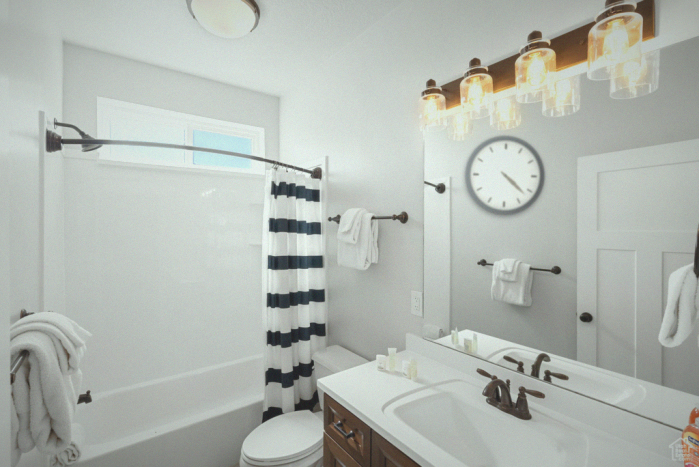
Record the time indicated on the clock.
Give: 4:22
